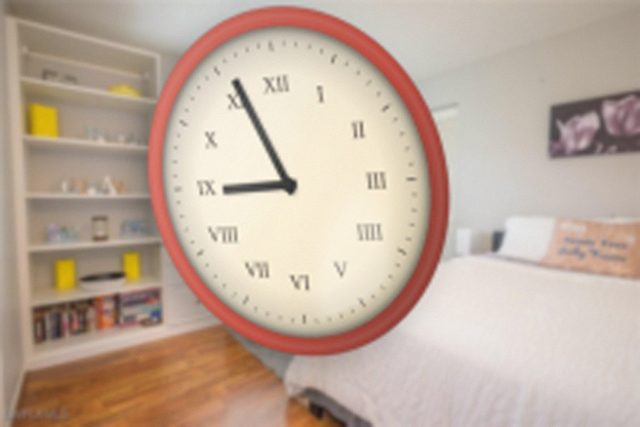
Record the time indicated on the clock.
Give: 8:56
